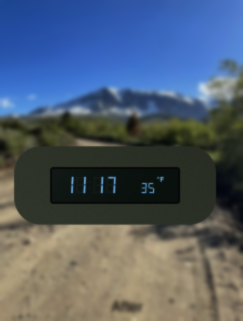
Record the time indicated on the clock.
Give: 11:17
